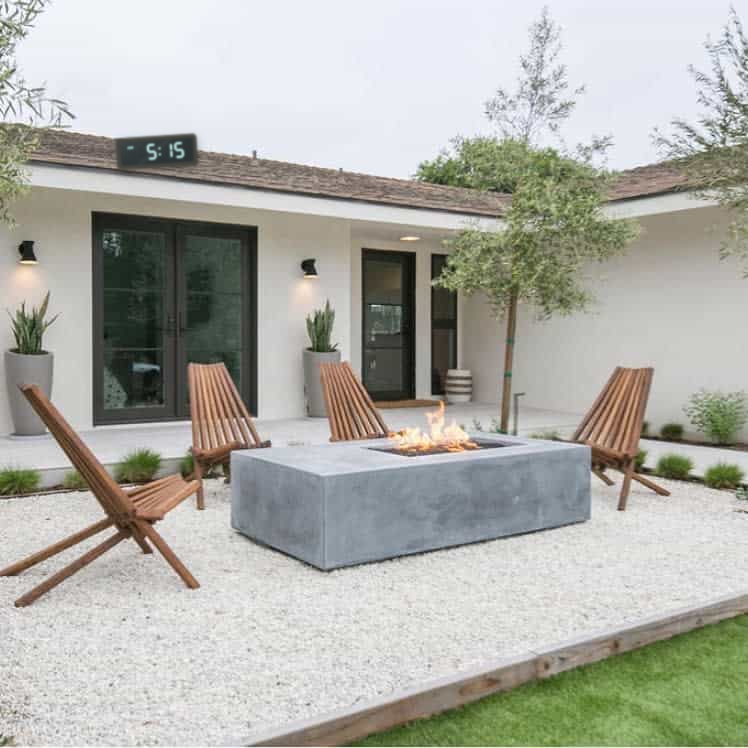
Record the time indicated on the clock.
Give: 5:15
